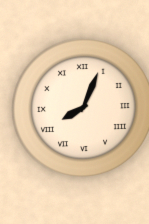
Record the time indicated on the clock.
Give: 8:04
